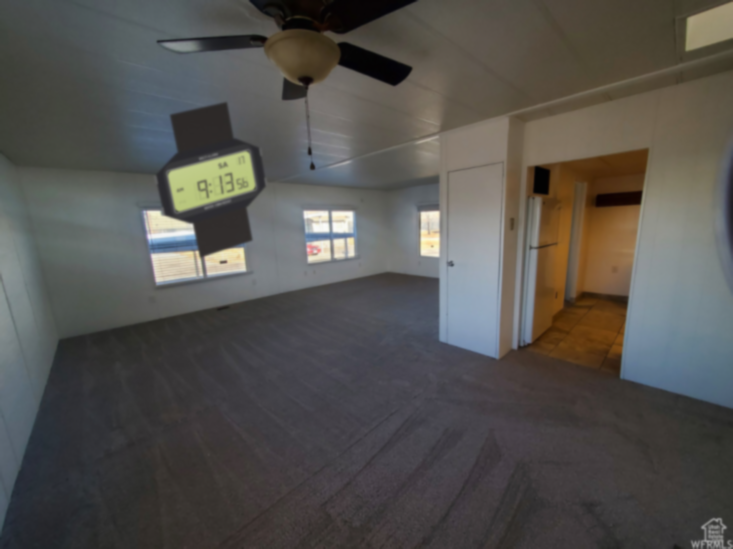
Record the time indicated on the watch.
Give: 9:13
